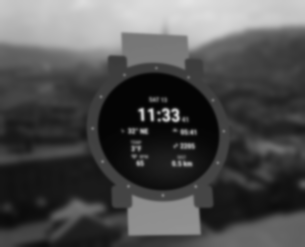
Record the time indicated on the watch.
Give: 11:33
